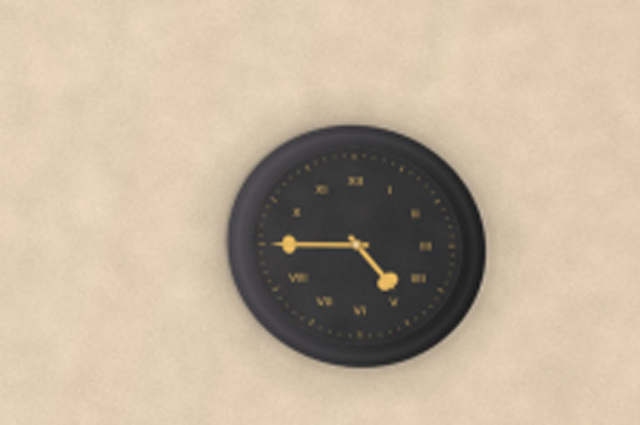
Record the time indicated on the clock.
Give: 4:45
